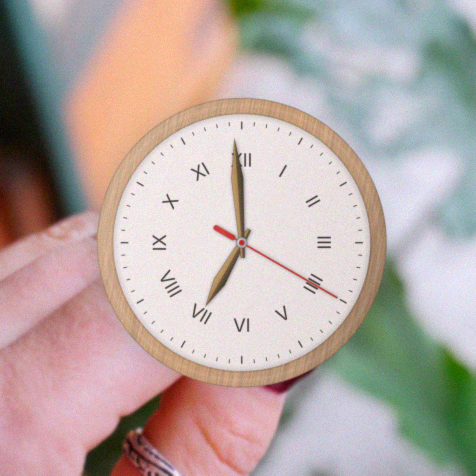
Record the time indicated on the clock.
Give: 6:59:20
